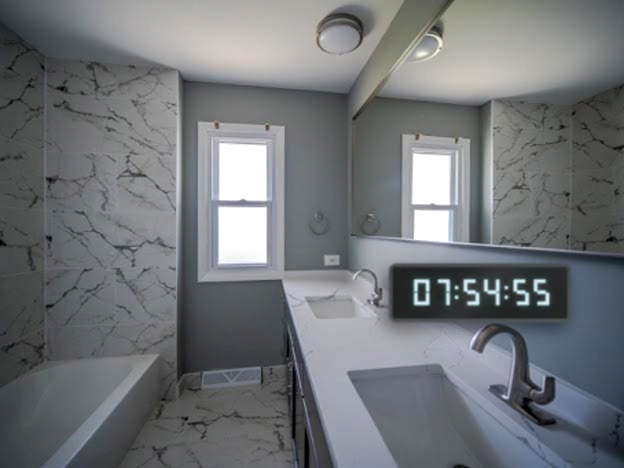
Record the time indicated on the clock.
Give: 7:54:55
